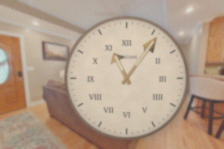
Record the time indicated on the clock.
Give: 11:06
